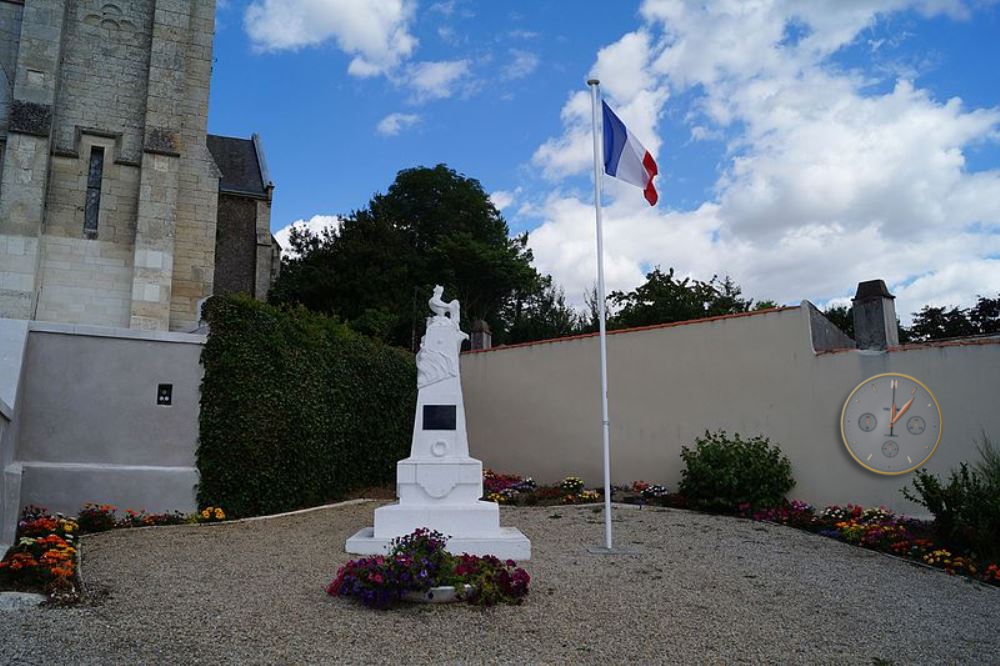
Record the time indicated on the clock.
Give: 12:06
